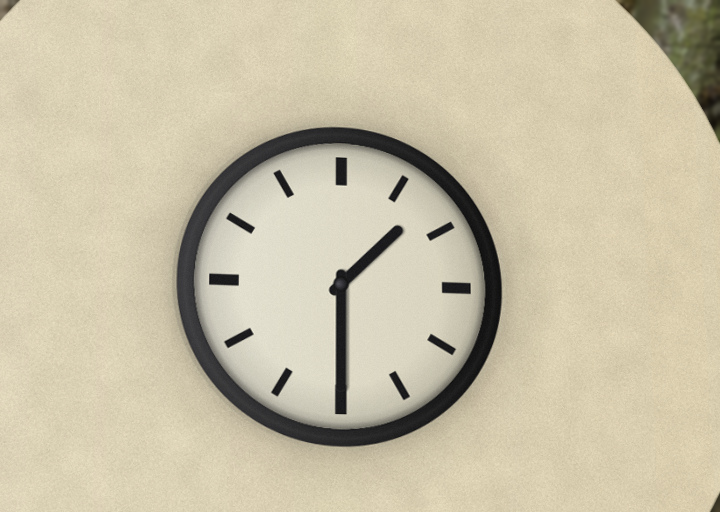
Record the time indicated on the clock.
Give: 1:30
